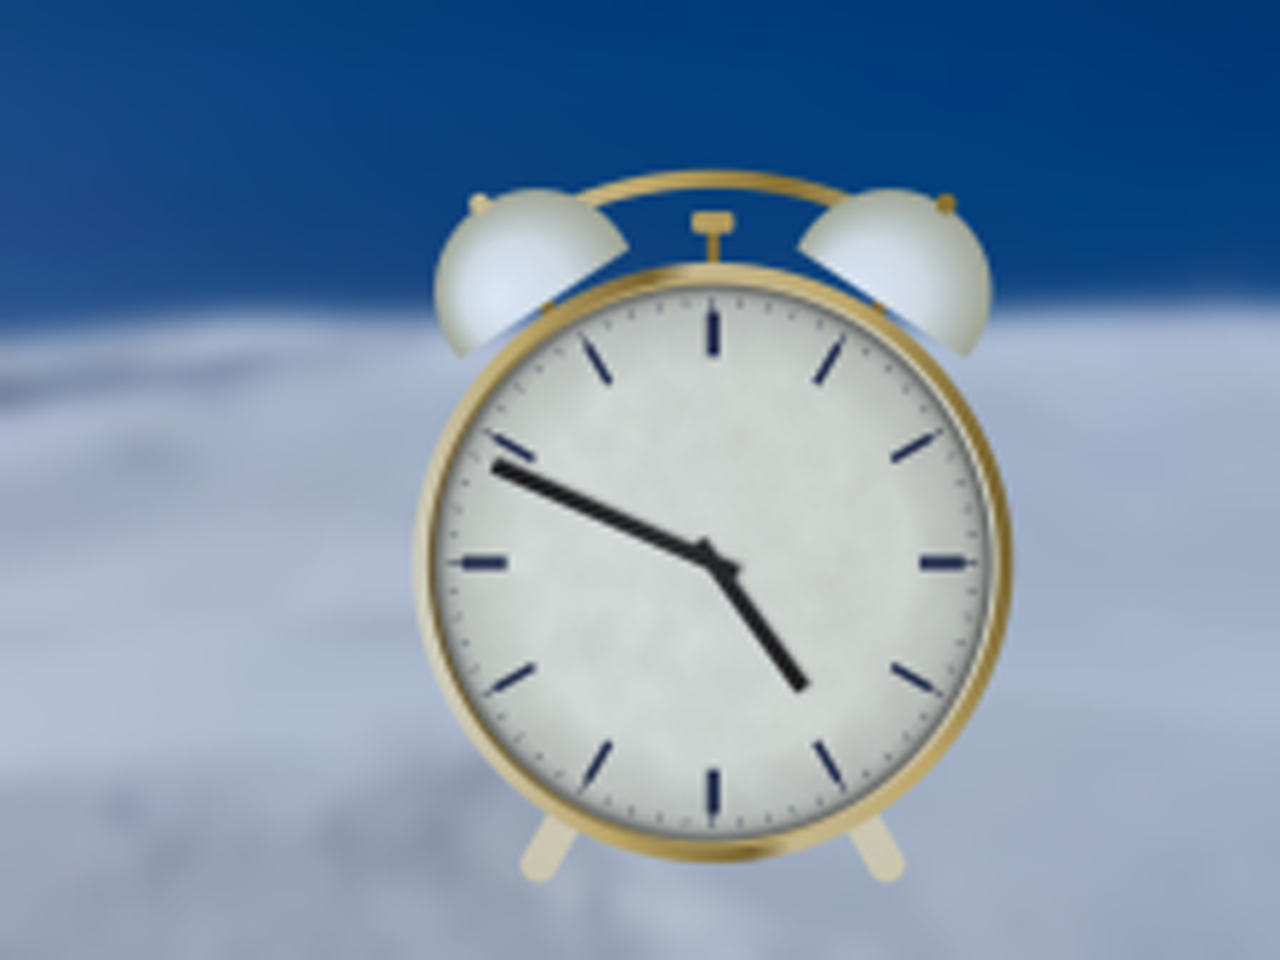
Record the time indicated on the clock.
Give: 4:49
